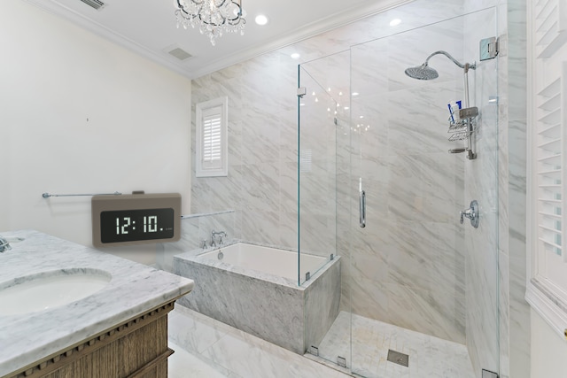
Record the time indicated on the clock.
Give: 12:10
